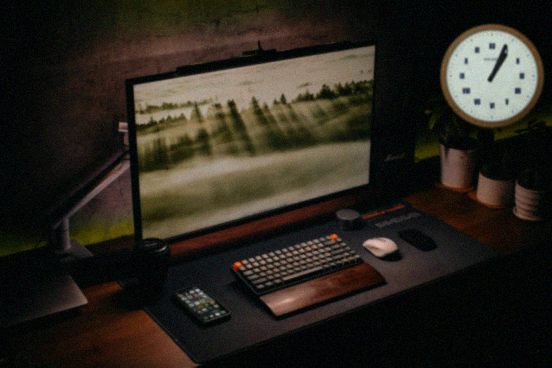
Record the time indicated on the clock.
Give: 1:04
